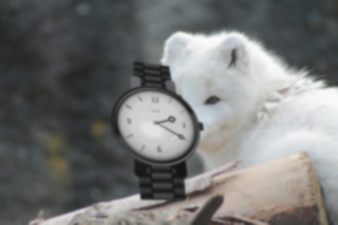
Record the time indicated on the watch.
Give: 2:20
